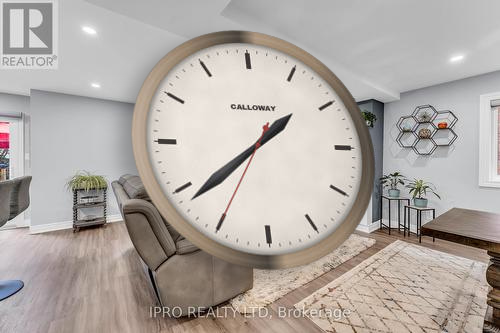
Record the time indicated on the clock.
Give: 1:38:35
